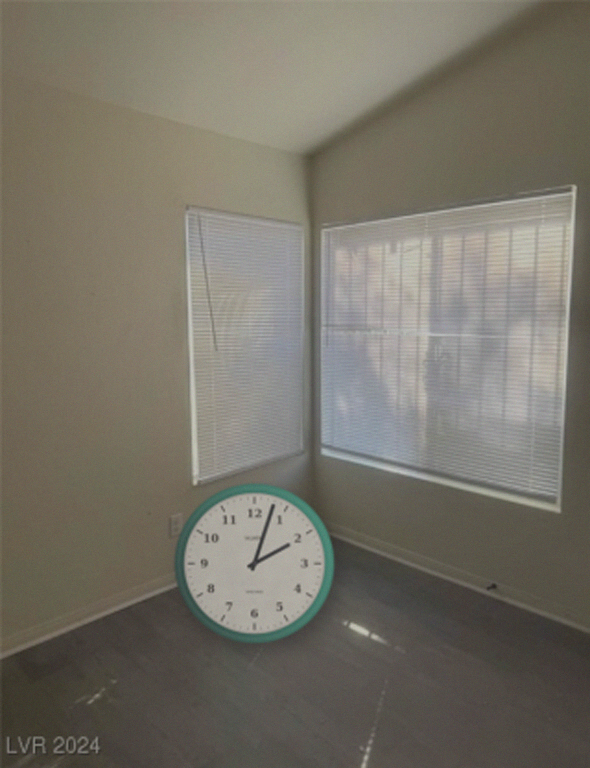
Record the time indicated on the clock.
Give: 2:03
